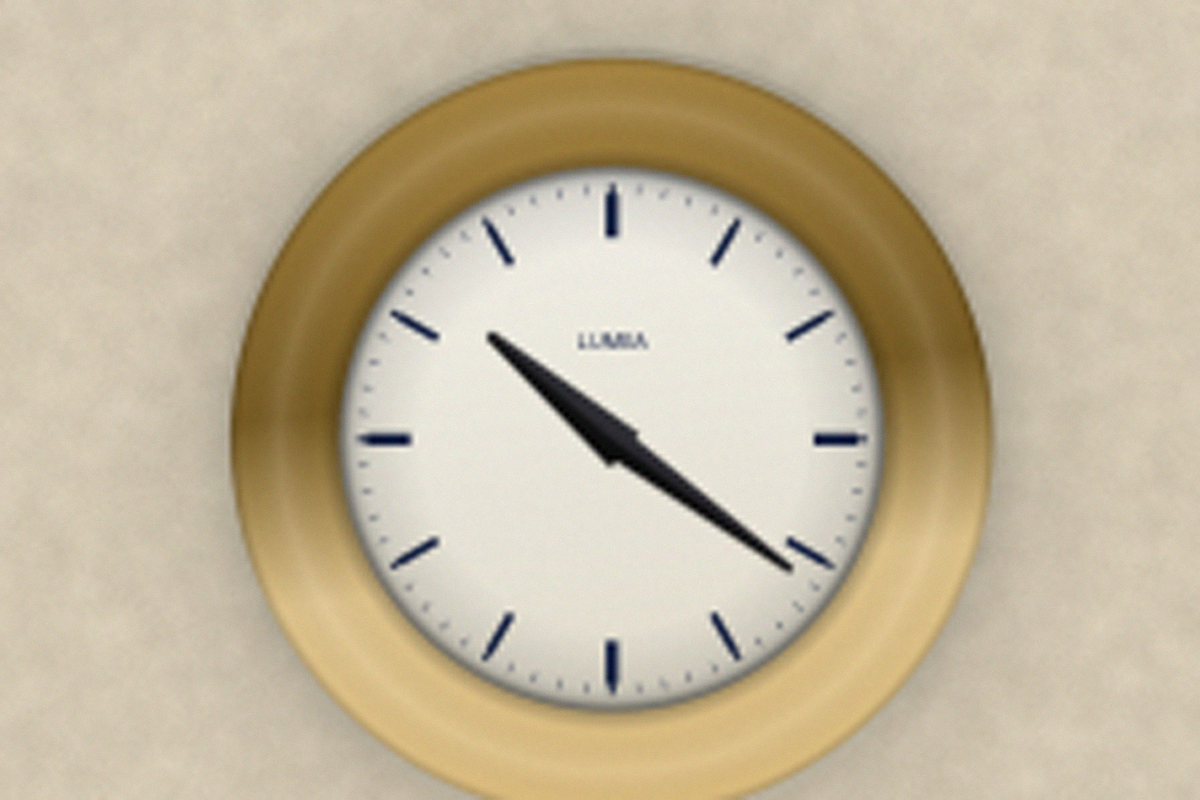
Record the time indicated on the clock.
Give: 10:21
